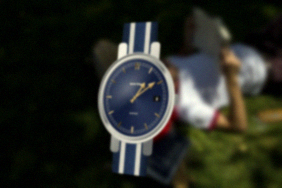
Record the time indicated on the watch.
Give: 1:09
